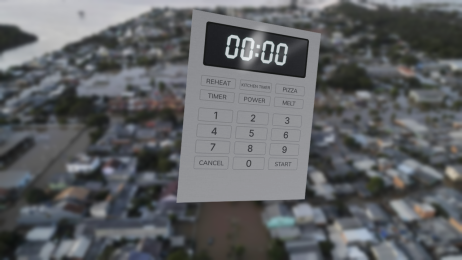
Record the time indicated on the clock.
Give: 0:00
